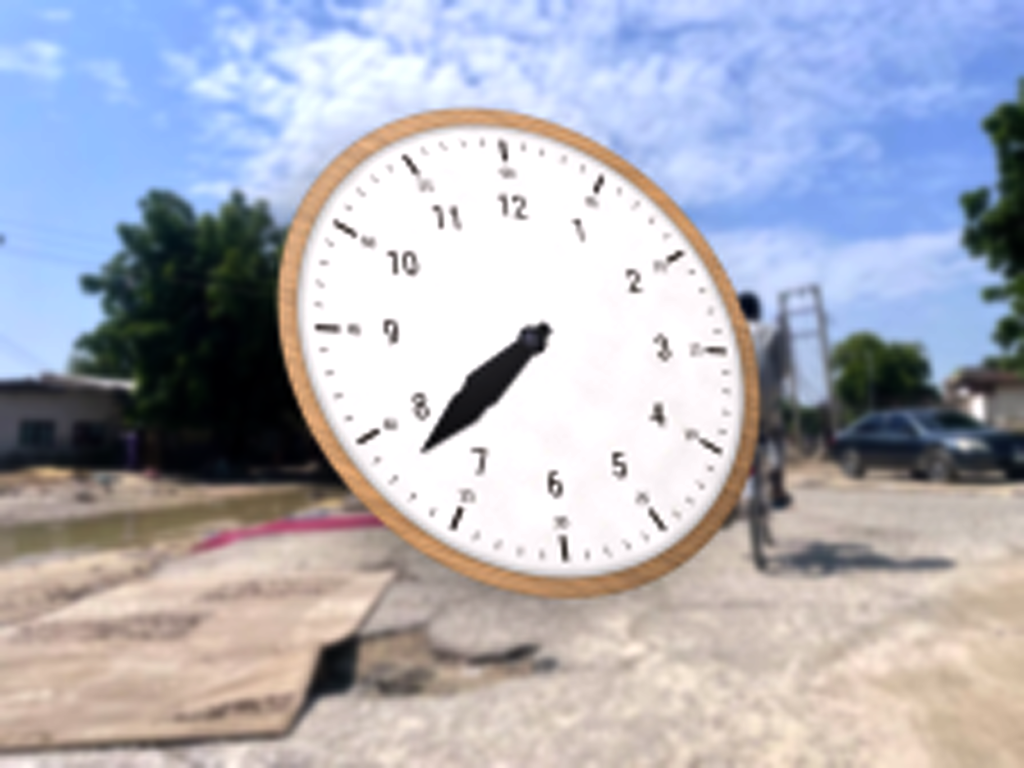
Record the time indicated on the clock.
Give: 7:38
